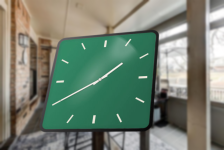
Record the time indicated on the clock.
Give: 1:40
